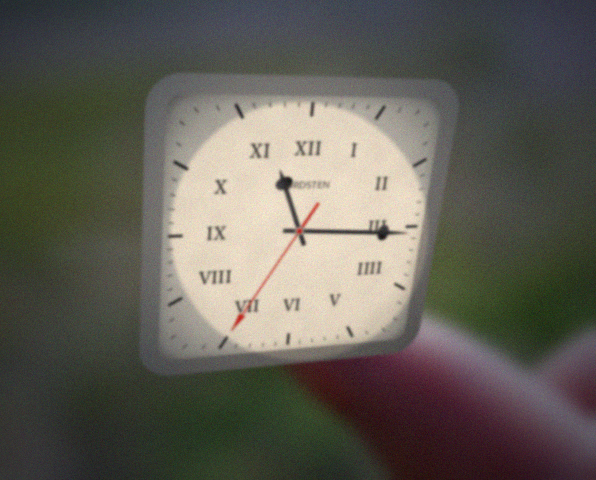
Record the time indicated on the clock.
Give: 11:15:35
